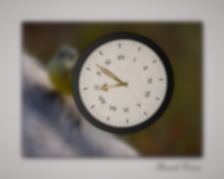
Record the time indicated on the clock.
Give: 8:52
